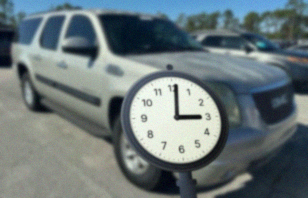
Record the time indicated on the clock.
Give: 3:01
